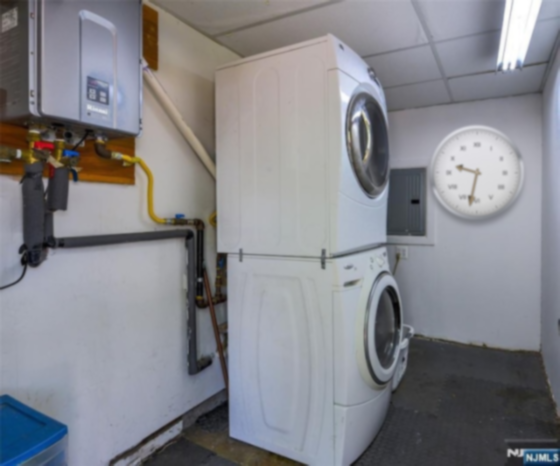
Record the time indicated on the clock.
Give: 9:32
